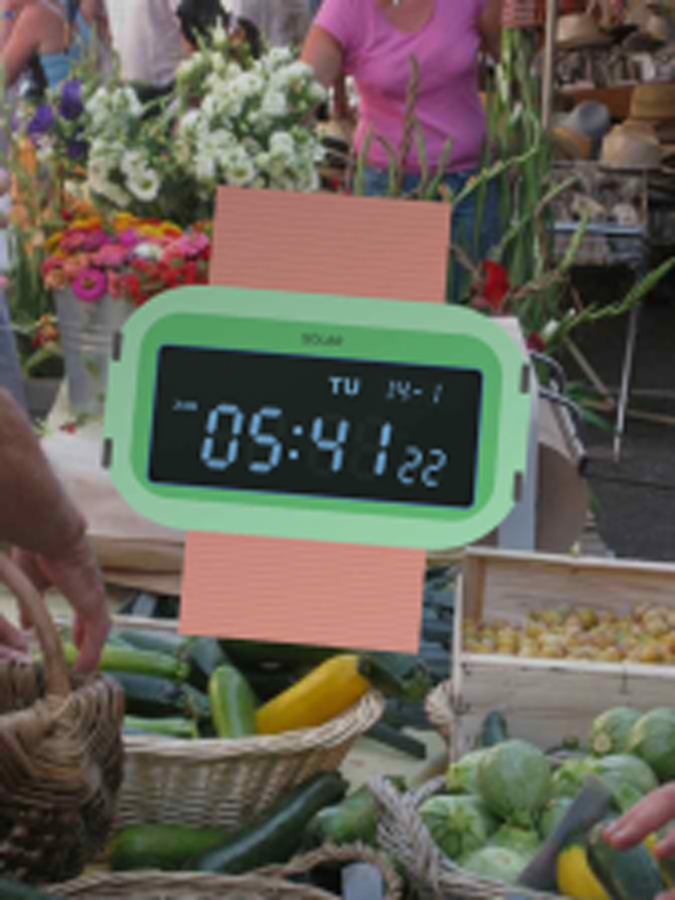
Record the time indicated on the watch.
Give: 5:41:22
